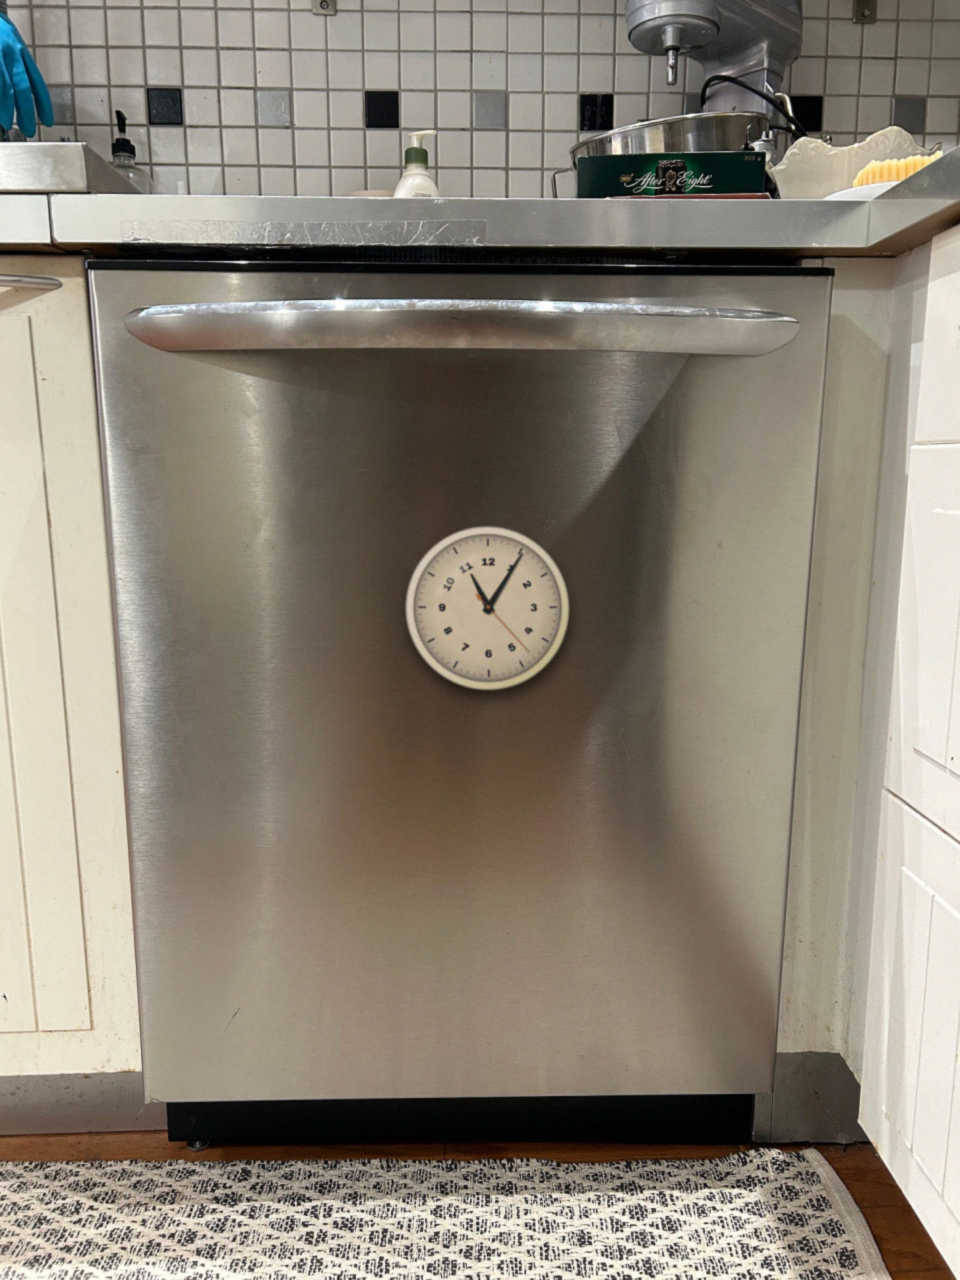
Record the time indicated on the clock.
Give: 11:05:23
